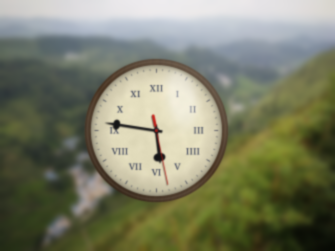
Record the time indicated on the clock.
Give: 5:46:28
